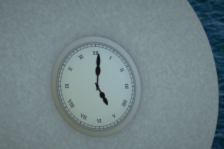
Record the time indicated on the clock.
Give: 5:01
